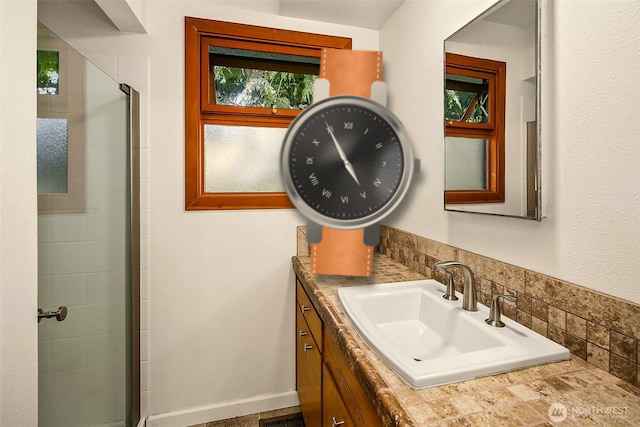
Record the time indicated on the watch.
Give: 4:55
